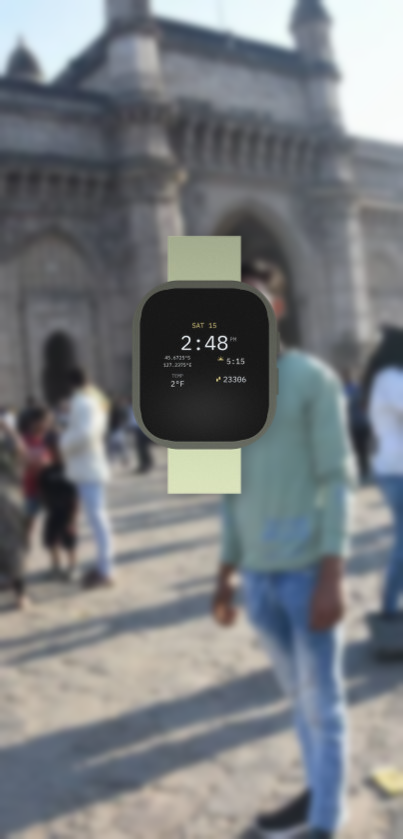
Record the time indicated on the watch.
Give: 2:48
